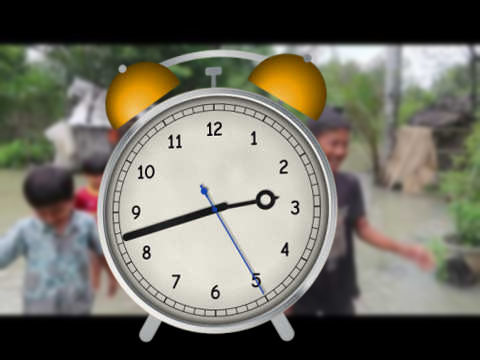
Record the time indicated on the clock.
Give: 2:42:25
